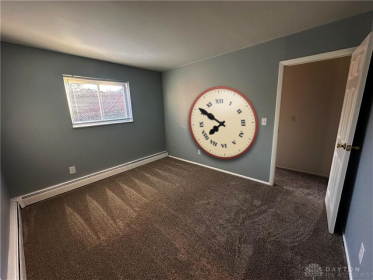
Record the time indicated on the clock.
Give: 7:51
